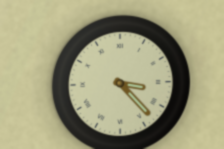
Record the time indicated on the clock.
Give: 3:23
